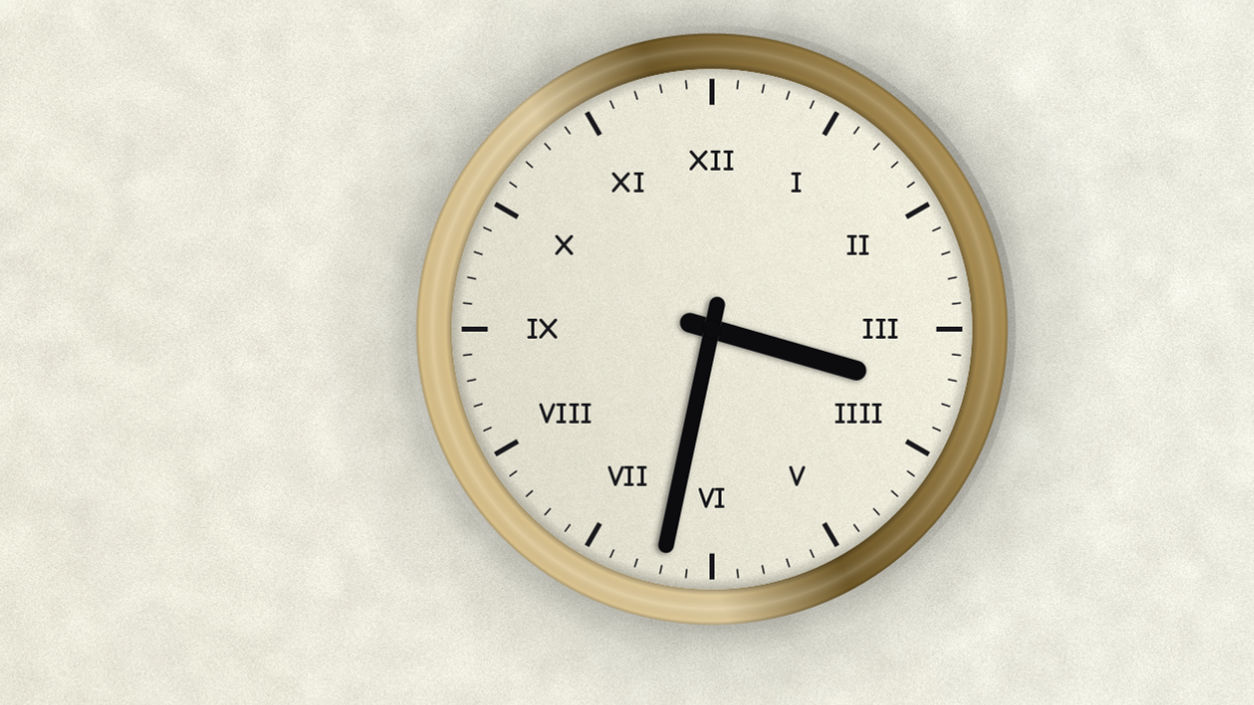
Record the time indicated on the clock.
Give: 3:32
